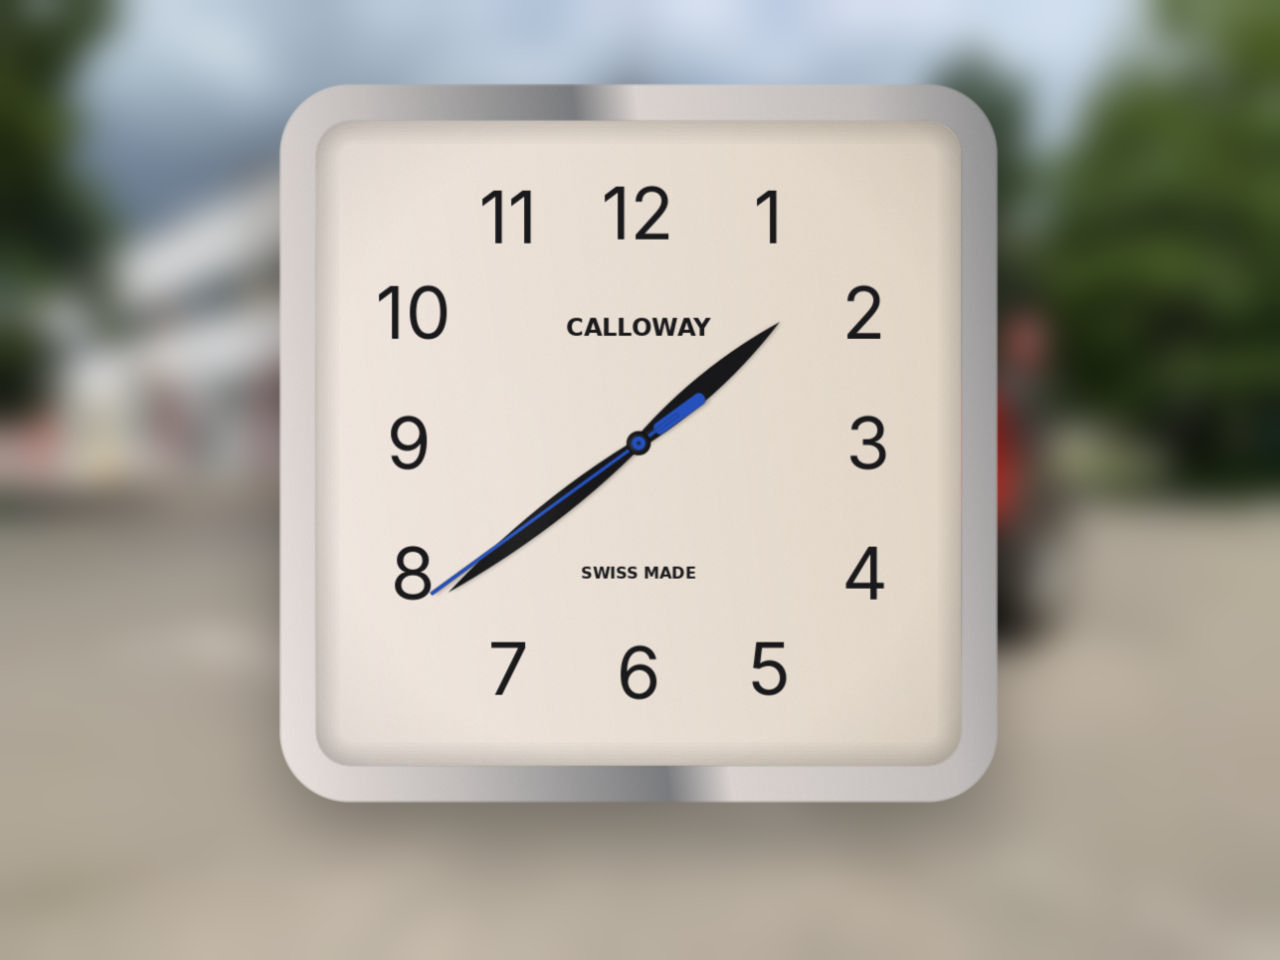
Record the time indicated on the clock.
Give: 1:38:39
